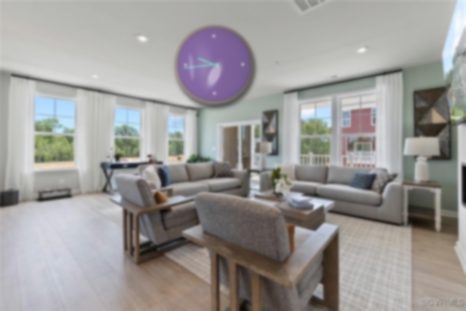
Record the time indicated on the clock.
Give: 9:44
